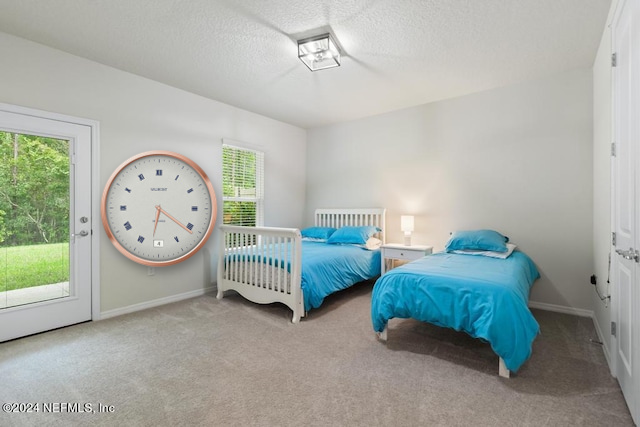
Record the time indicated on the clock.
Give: 6:21
